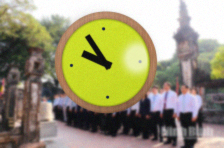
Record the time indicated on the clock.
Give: 9:55
